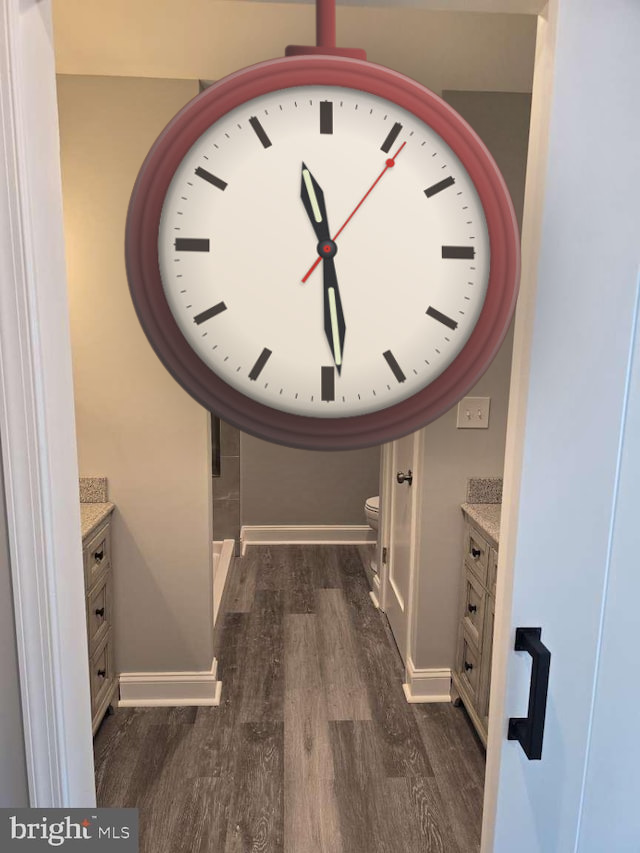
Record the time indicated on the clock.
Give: 11:29:06
